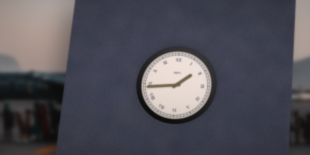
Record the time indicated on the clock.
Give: 1:44
